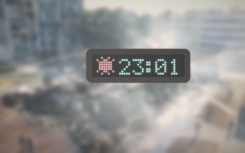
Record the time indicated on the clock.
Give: 23:01
